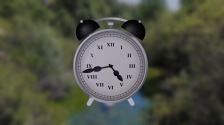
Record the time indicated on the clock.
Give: 4:43
